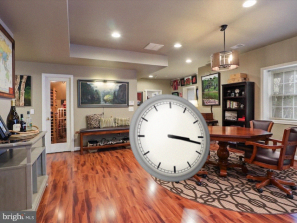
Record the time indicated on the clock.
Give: 3:17
